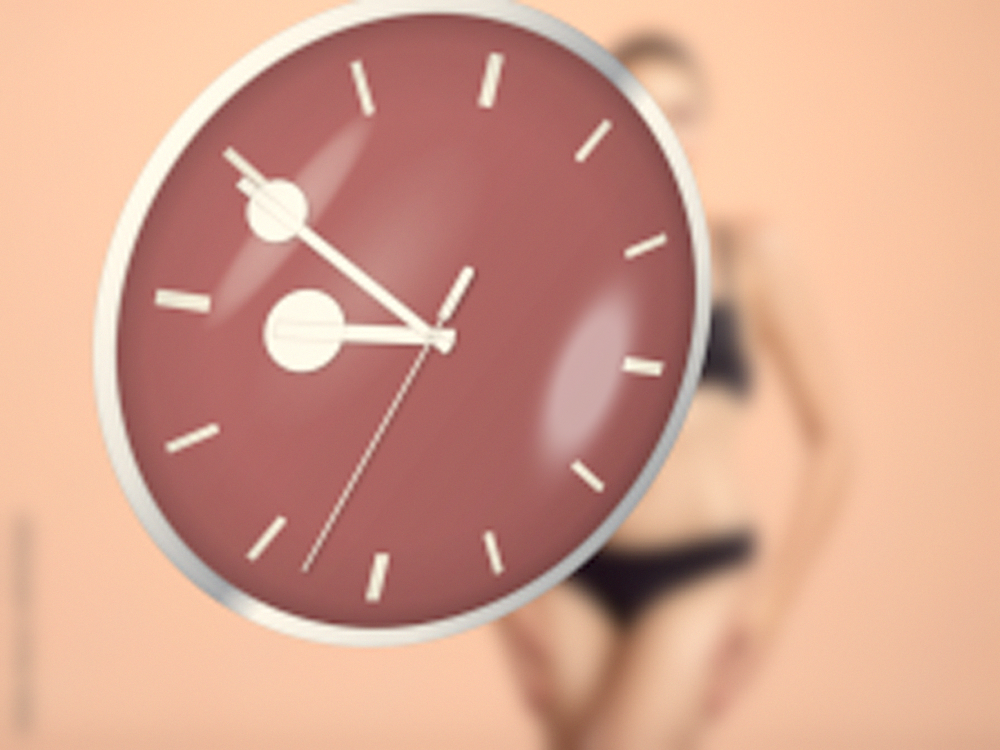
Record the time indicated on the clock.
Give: 8:49:33
